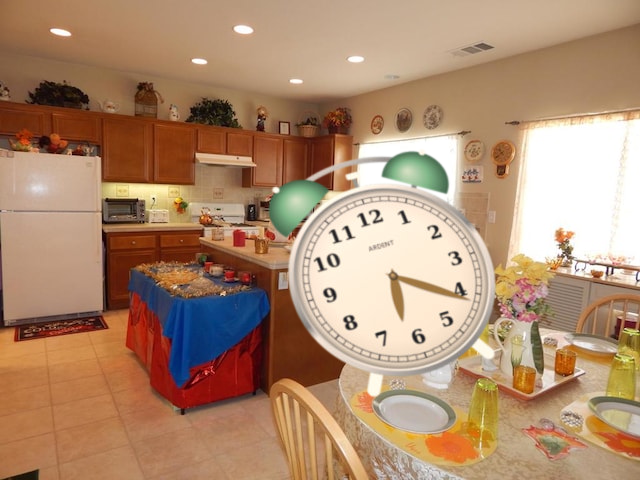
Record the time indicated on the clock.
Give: 6:21
